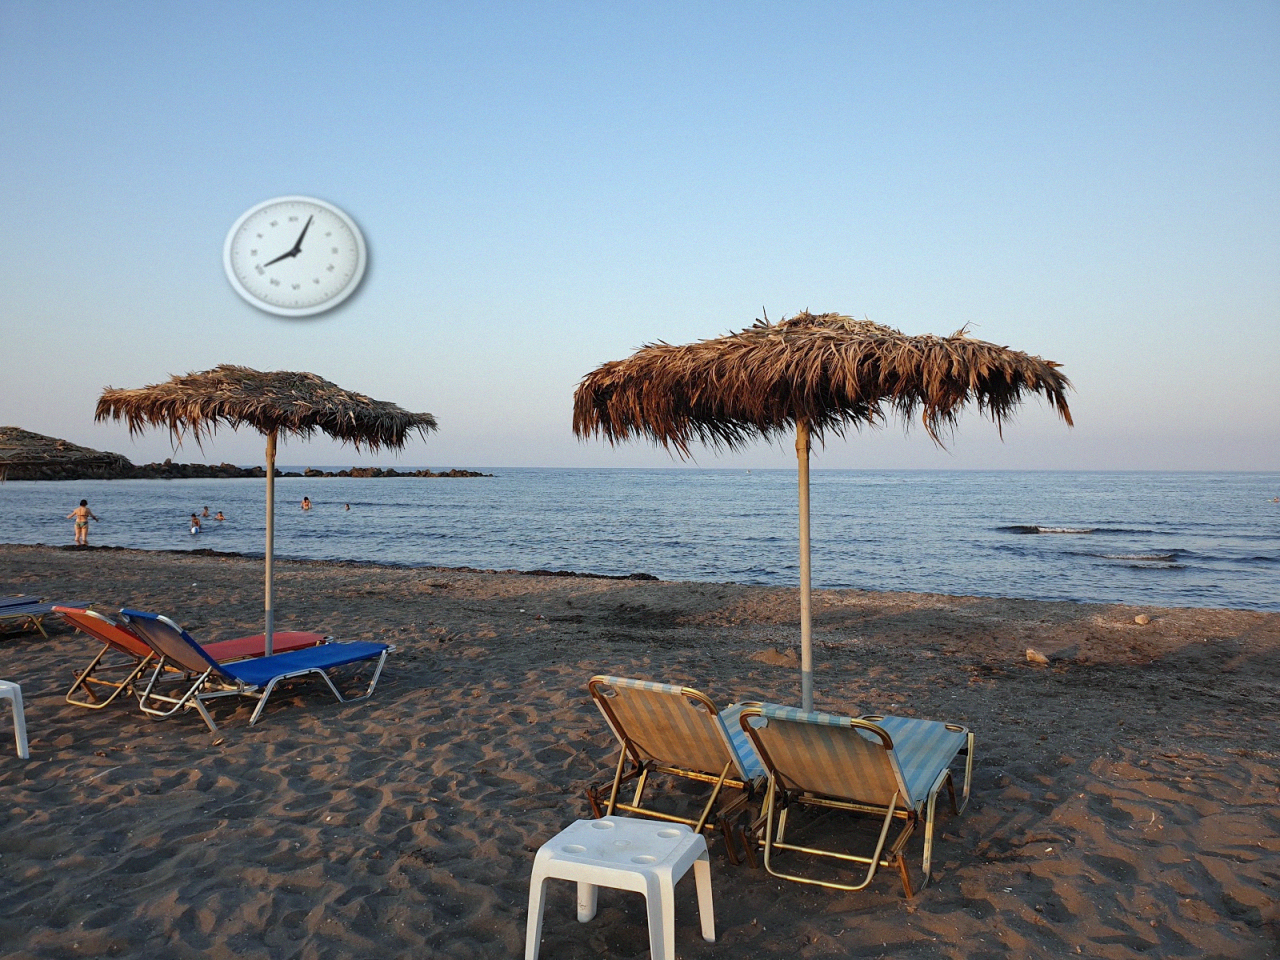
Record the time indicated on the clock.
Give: 8:04
